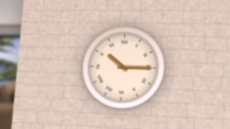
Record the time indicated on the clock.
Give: 10:15
